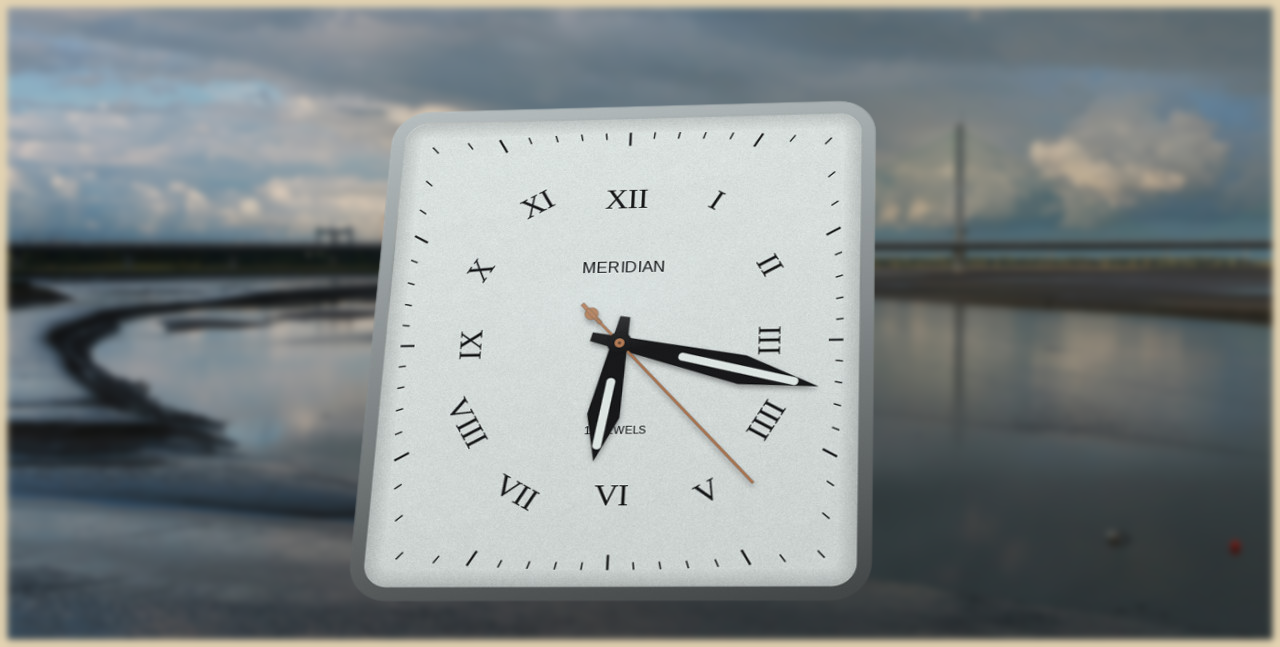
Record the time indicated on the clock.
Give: 6:17:23
